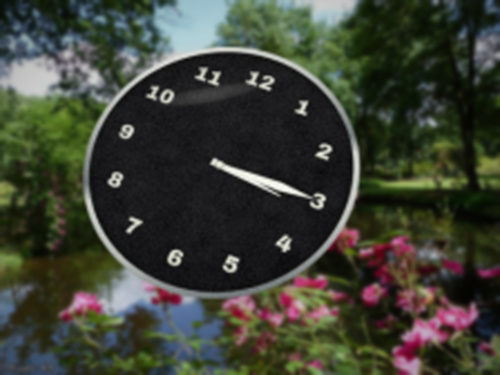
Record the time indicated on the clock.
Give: 3:15
